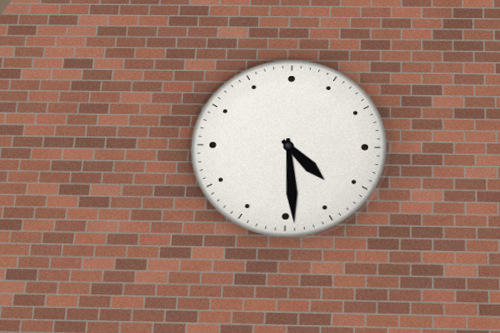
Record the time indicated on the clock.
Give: 4:29
